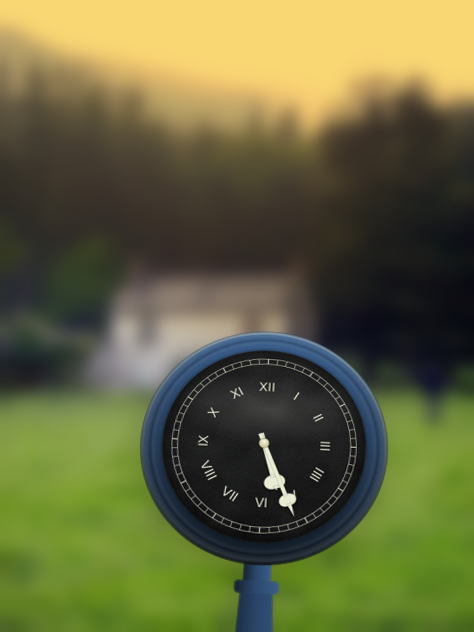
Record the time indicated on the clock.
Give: 5:26
